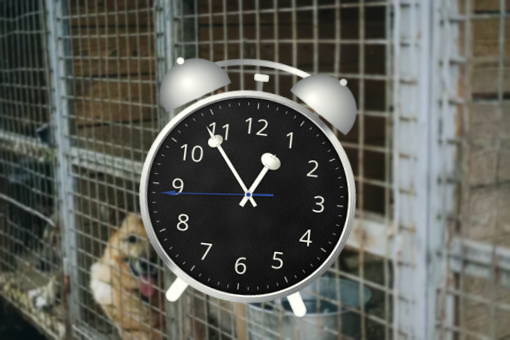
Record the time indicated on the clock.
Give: 12:53:44
